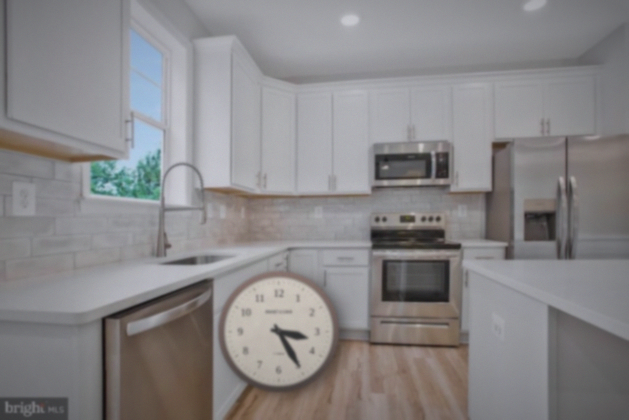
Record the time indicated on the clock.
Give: 3:25
